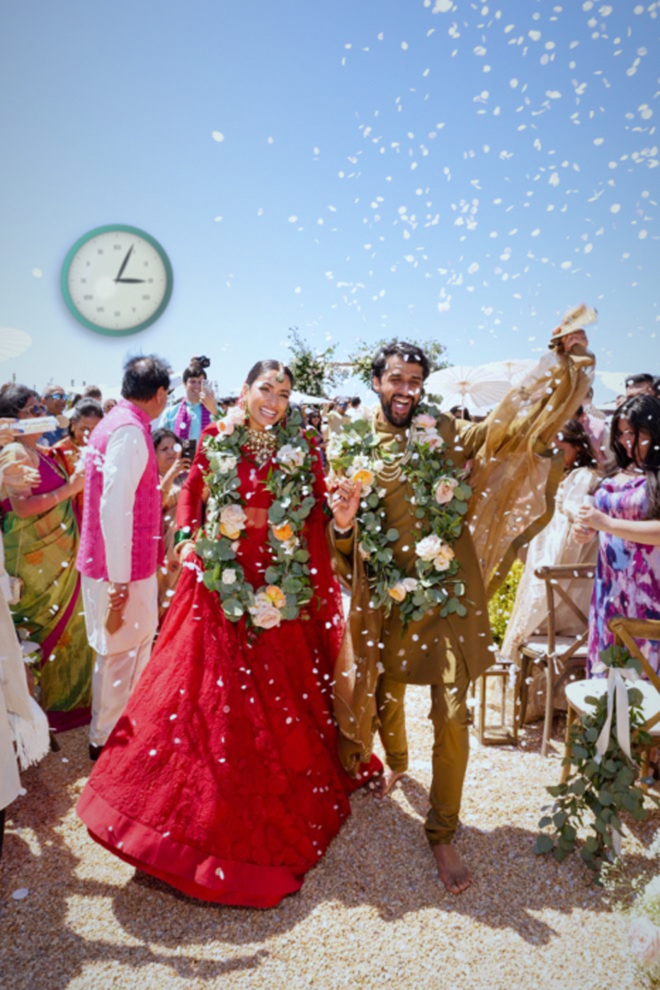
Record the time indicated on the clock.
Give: 3:04
